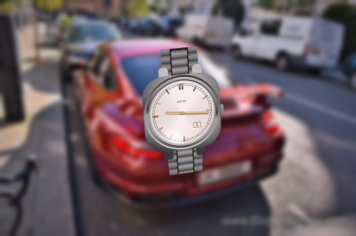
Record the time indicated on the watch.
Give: 9:16
